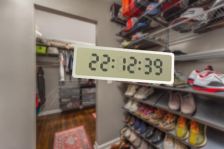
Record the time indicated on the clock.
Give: 22:12:39
